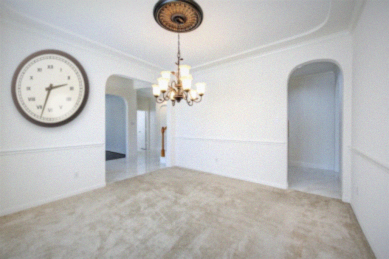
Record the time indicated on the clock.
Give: 2:33
